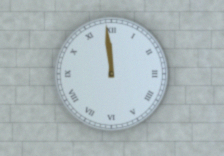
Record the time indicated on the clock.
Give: 11:59
